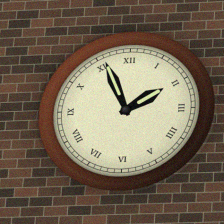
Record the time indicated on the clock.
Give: 1:56
